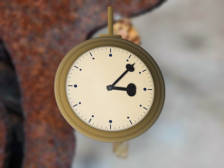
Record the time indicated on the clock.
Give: 3:07
